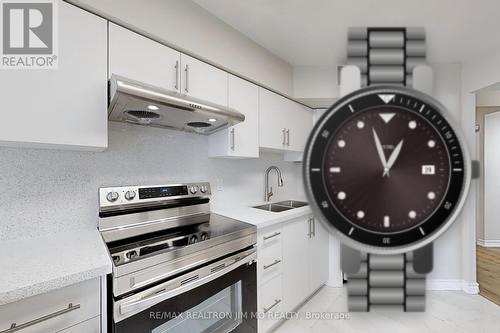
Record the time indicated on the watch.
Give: 12:57
